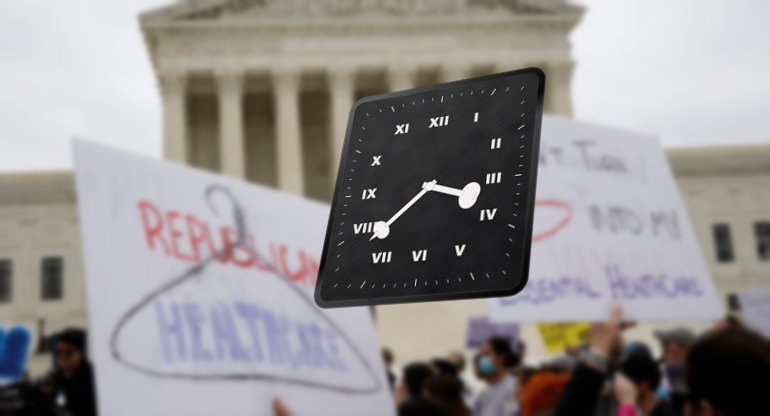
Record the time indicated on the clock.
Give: 3:38
